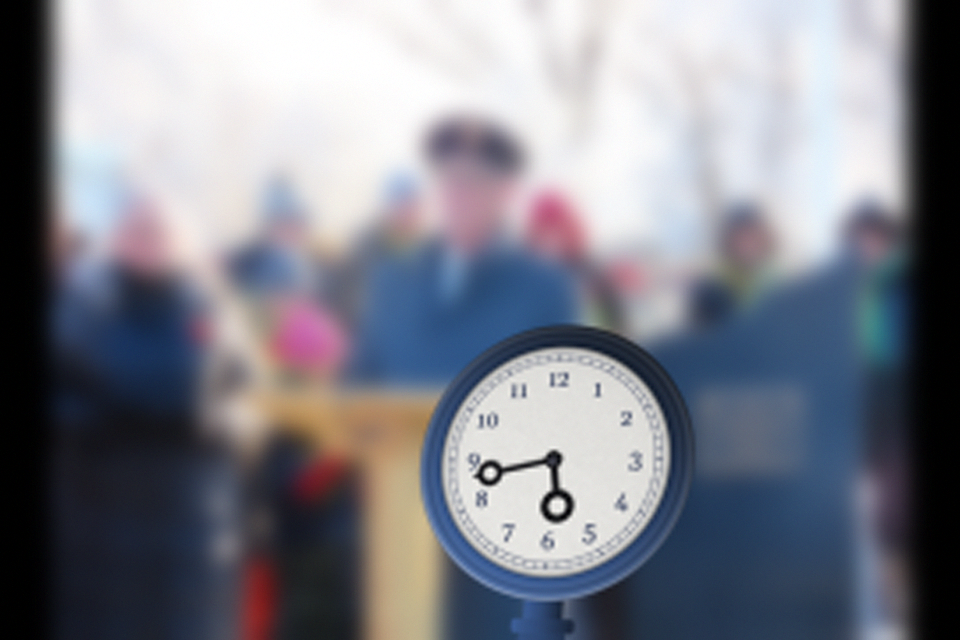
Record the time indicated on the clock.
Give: 5:43
